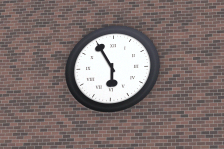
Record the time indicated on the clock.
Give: 5:55
